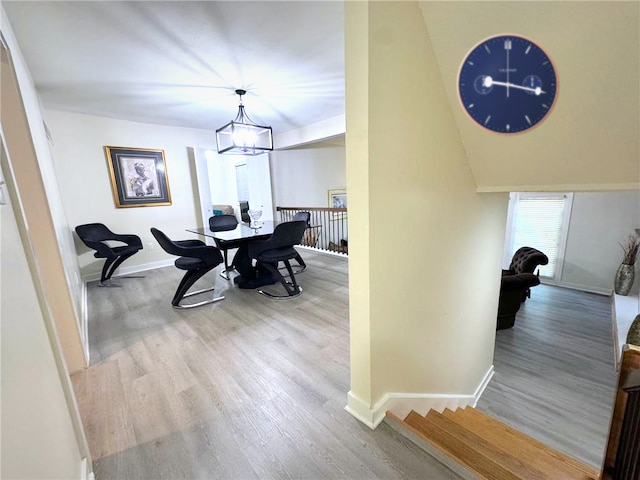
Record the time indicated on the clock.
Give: 9:17
